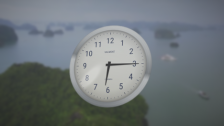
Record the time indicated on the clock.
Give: 6:15
